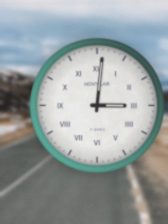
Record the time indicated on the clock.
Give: 3:01
